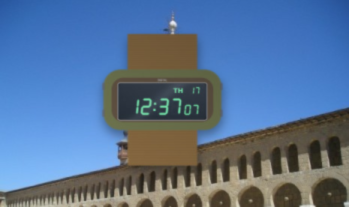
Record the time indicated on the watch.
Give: 12:37:07
